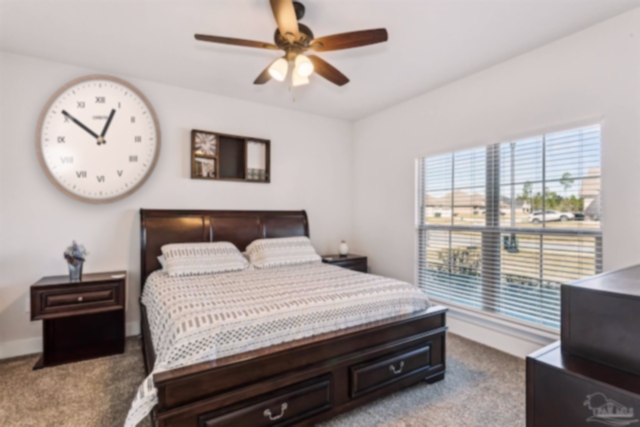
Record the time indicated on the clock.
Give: 12:51
